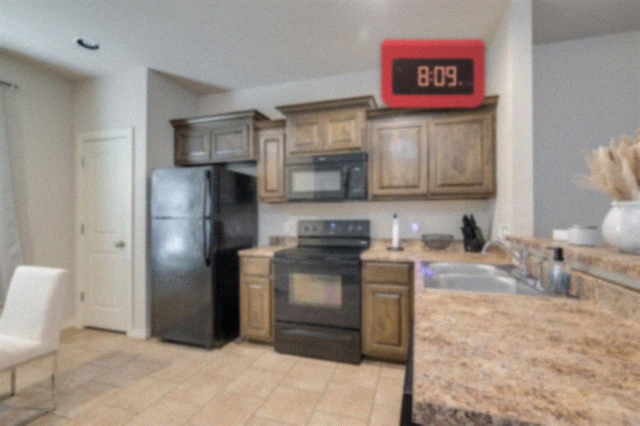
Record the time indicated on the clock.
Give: 8:09
